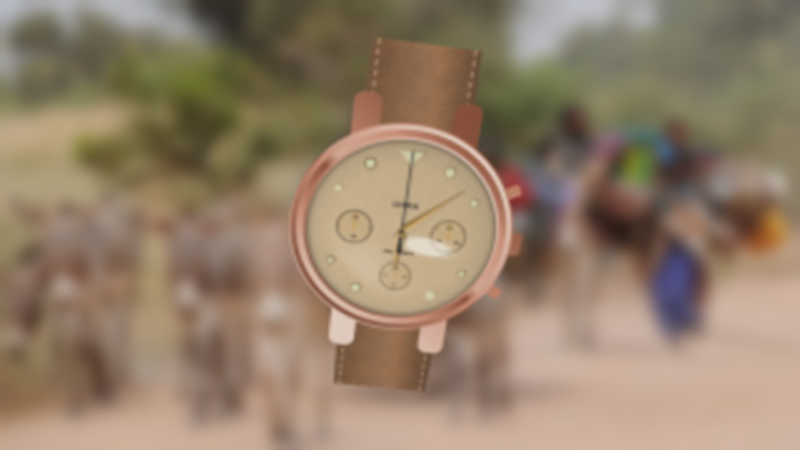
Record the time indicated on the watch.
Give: 6:08
